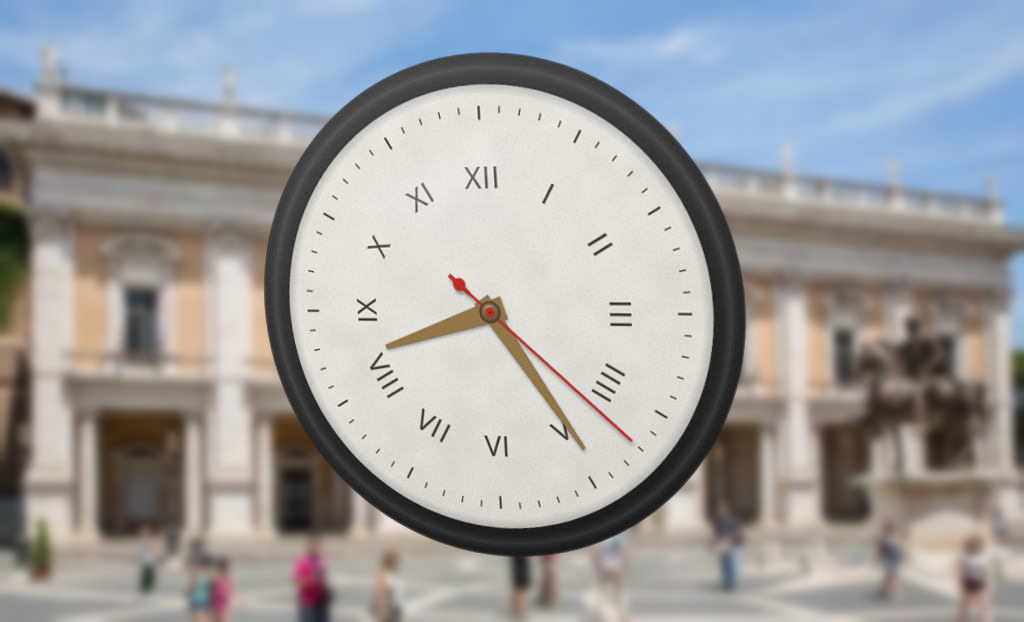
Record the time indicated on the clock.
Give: 8:24:22
